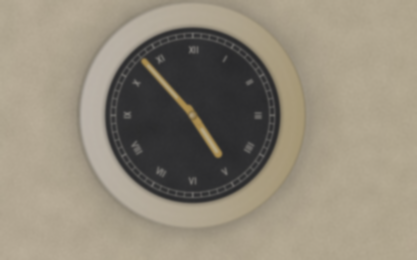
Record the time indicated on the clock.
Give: 4:53
